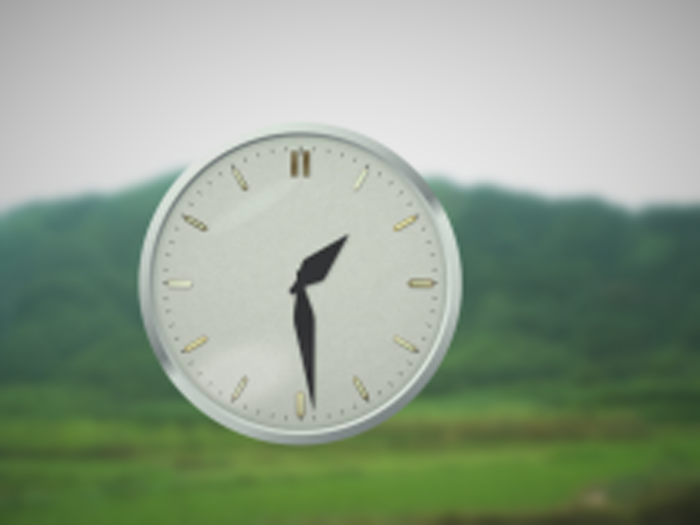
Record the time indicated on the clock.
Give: 1:29
